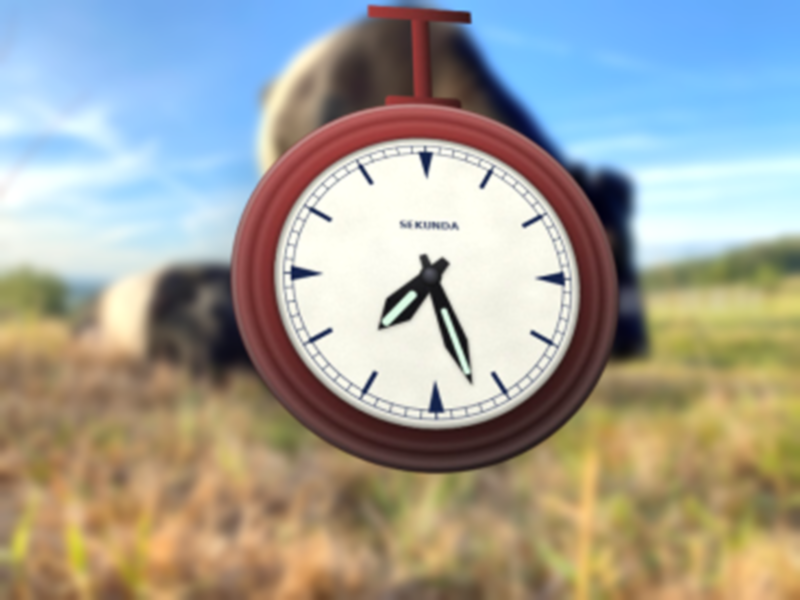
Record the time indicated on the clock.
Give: 7:27
